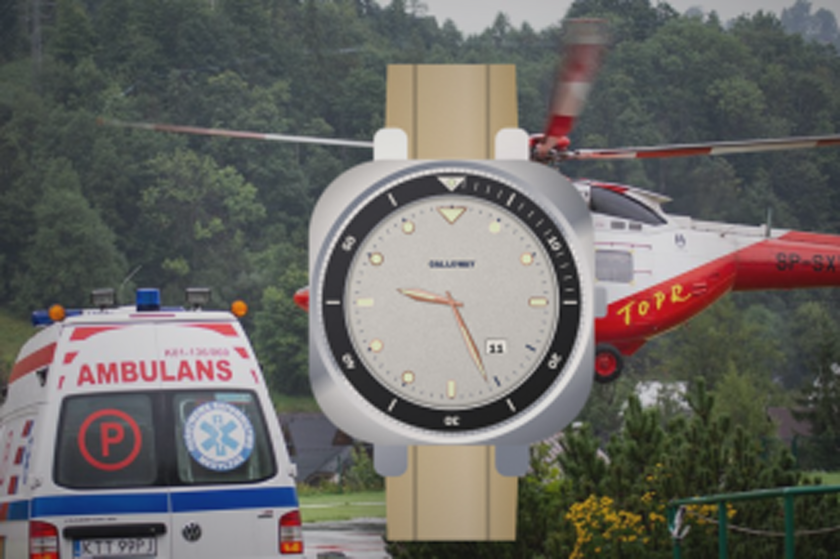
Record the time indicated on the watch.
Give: 9:26
